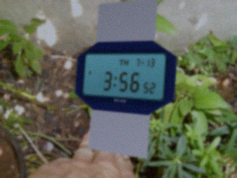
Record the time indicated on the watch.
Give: 3:56
